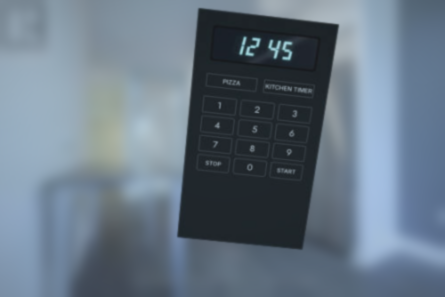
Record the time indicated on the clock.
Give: 12:45
